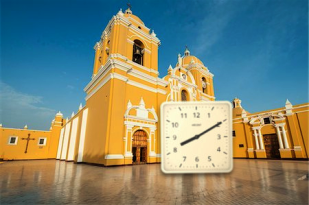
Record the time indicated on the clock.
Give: 8:10
